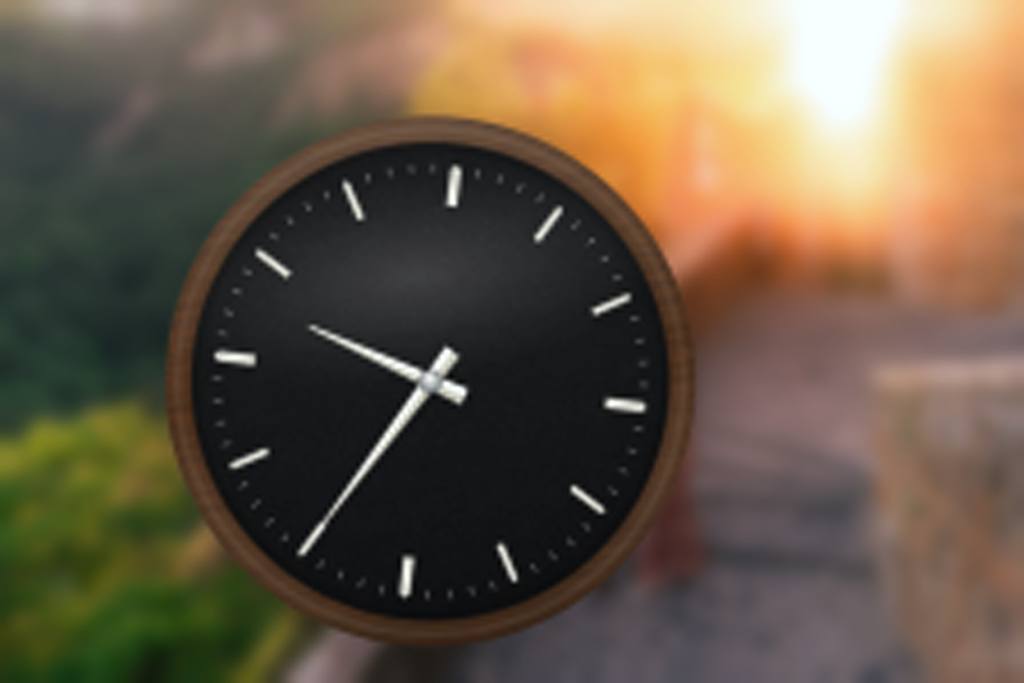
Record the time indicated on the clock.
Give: 9:35
